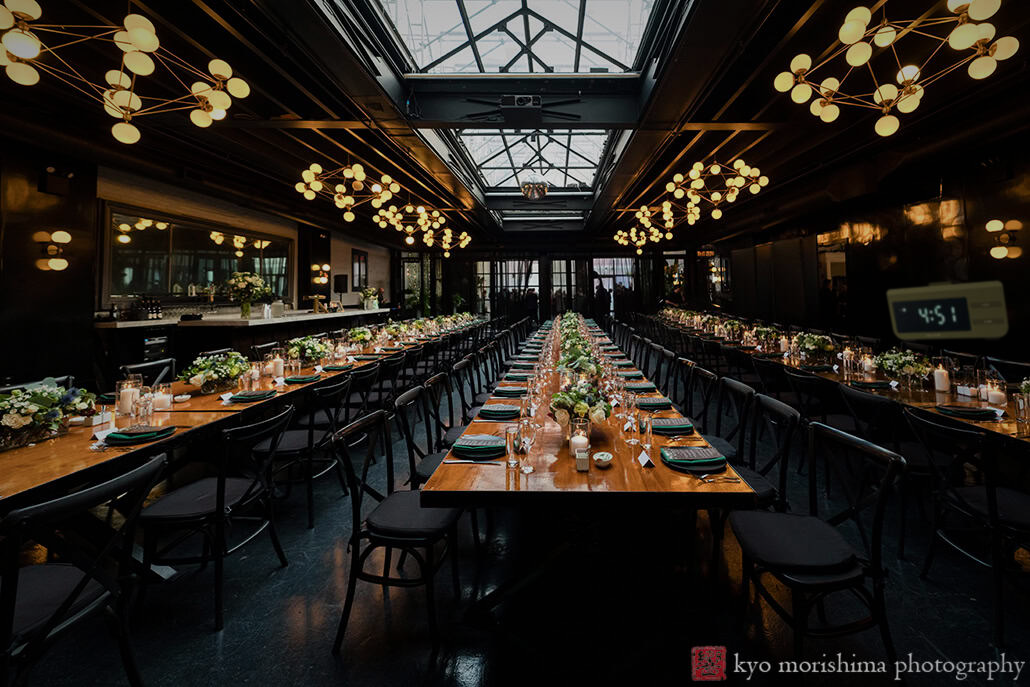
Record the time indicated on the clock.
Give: 4:51
